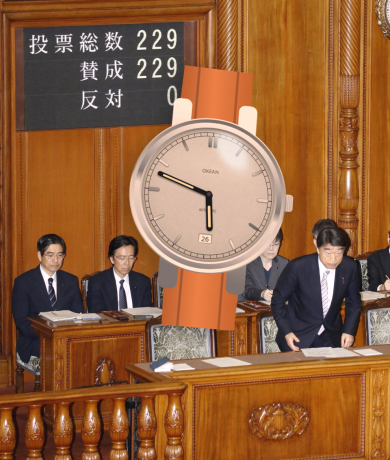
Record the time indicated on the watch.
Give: 5:48
